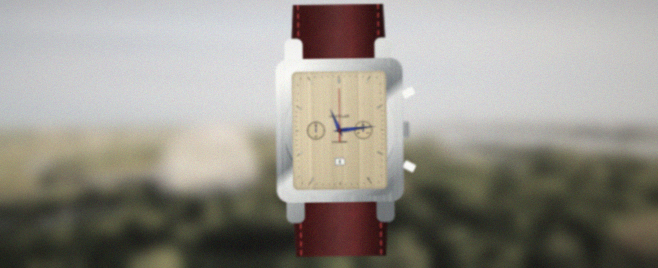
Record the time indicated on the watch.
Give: 11:14
